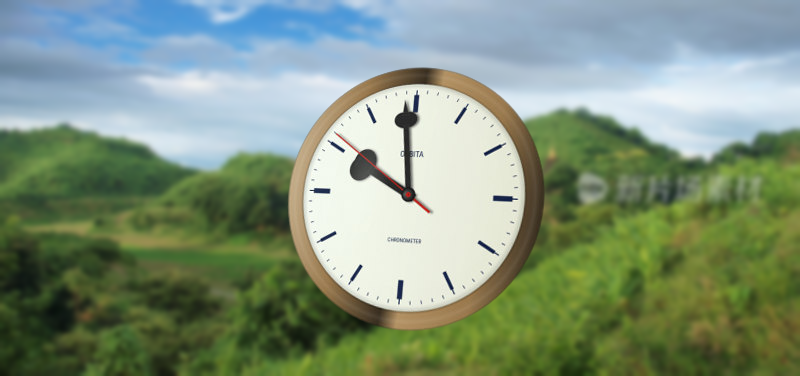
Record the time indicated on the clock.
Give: 9:58:51
